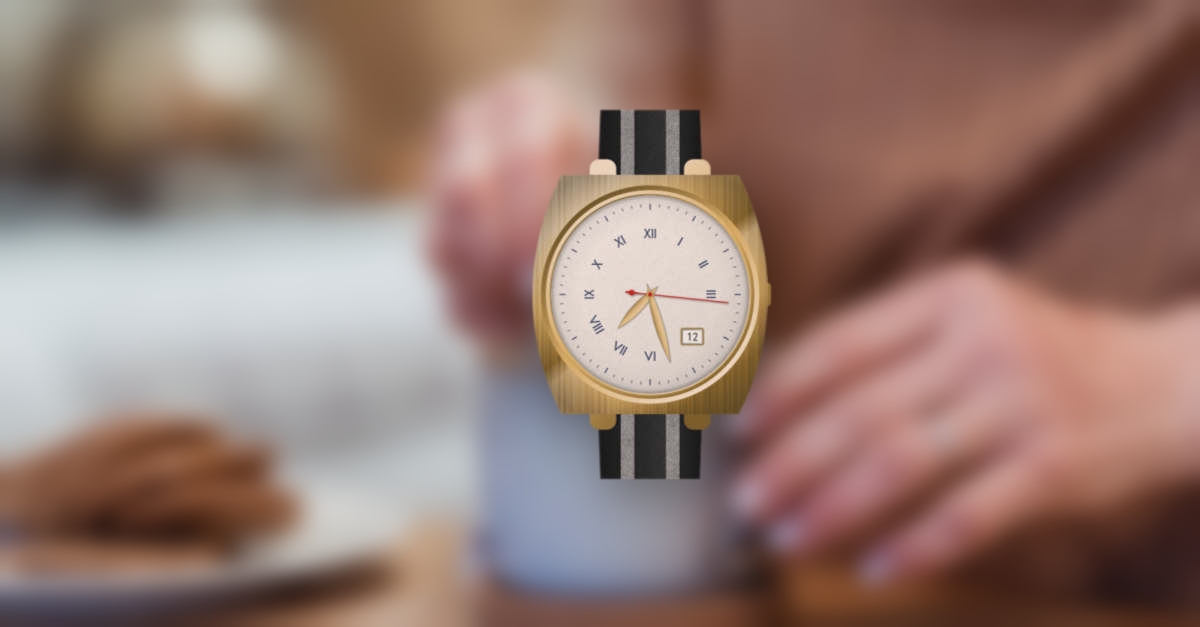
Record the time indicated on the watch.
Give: 7:27:16
